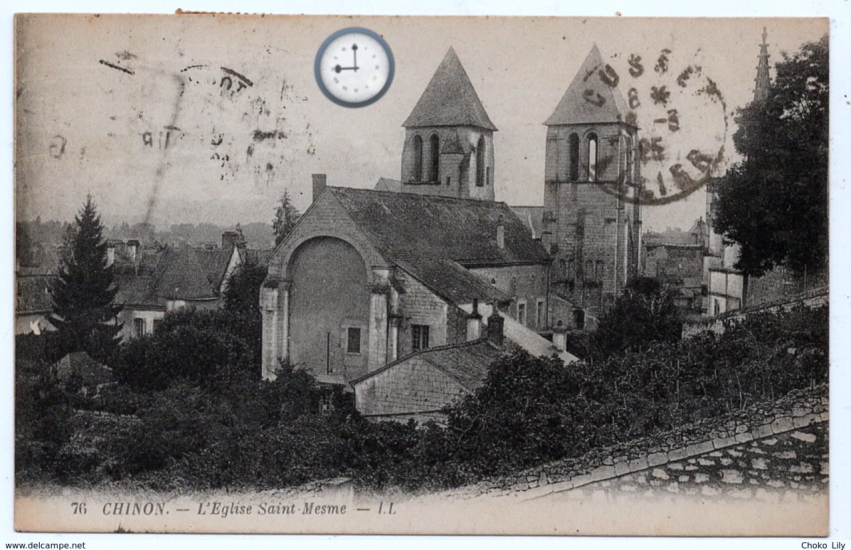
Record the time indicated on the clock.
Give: 9:00
